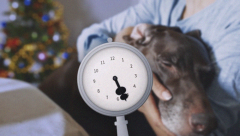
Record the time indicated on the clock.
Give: 5:27
